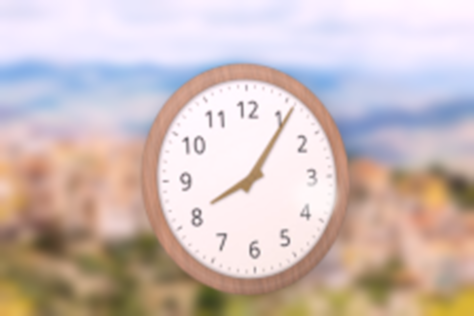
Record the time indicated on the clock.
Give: 8:06
